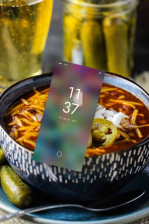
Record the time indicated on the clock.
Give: 11:37
